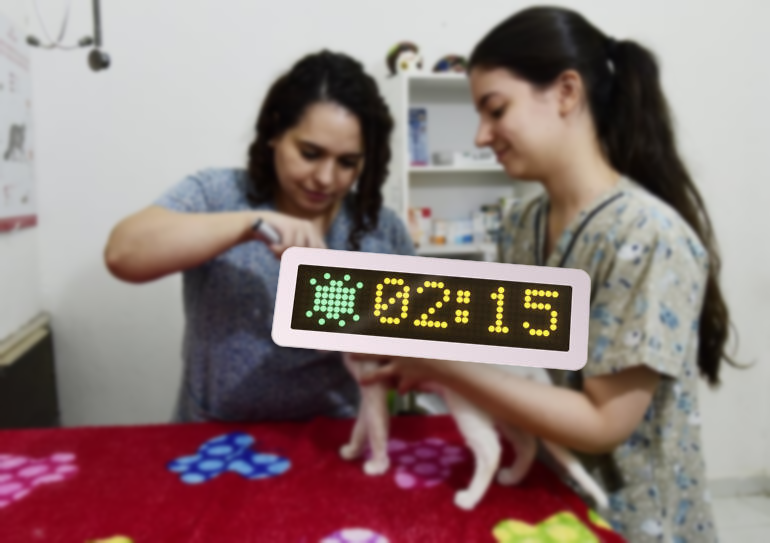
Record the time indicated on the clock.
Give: 2:15
